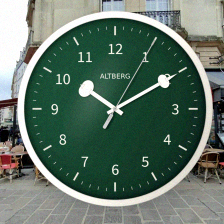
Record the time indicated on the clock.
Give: 10:10:05
